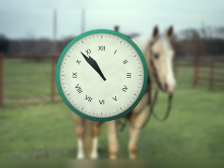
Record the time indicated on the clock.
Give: 10:53
